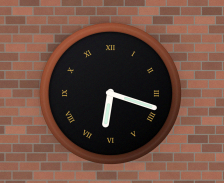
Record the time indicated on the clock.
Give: 6:18
